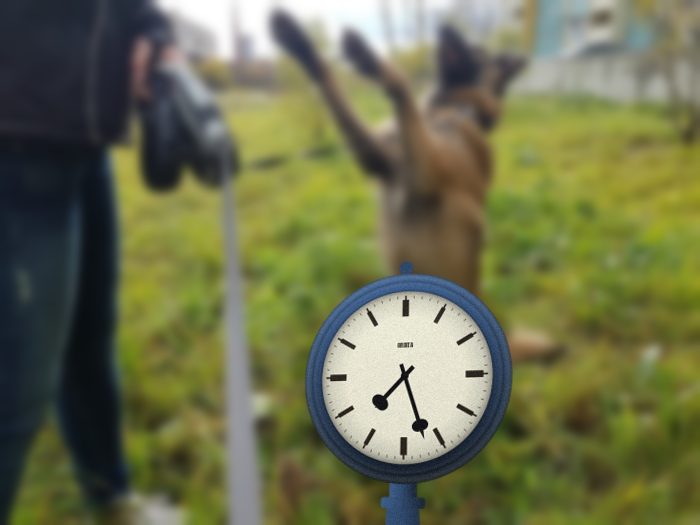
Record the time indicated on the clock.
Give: 7:27
